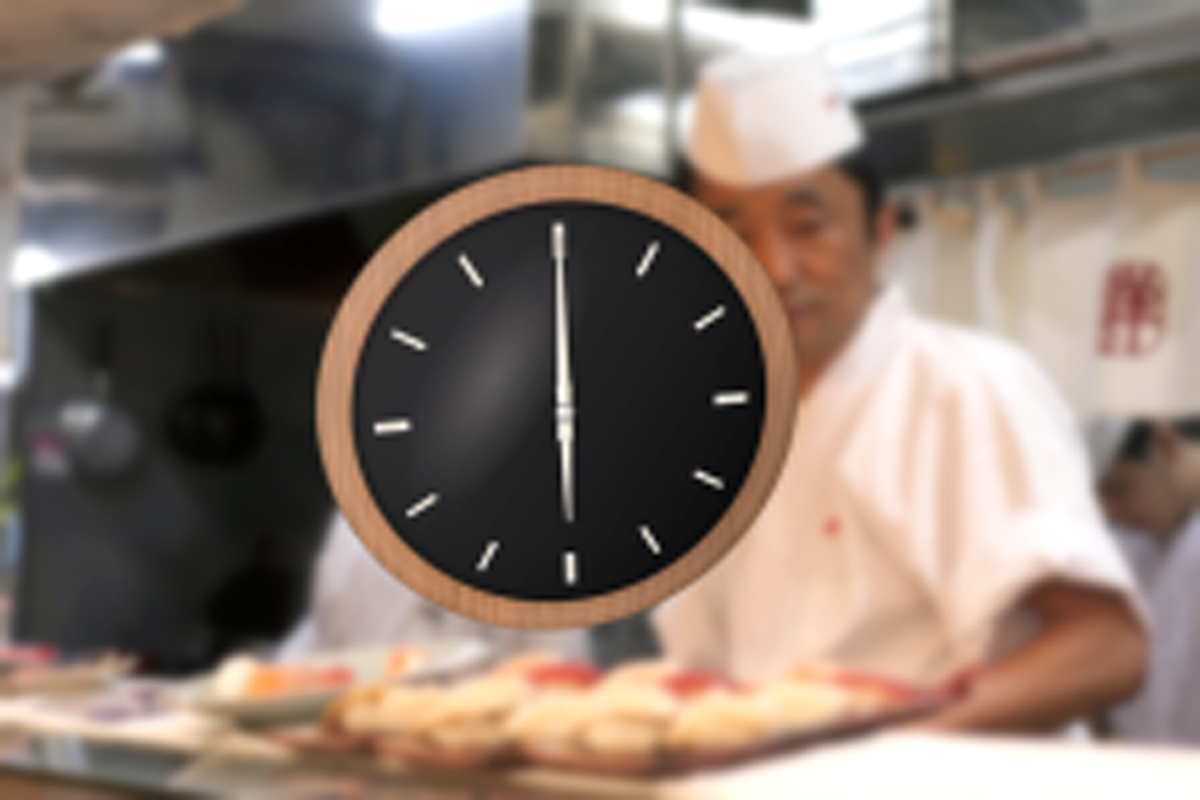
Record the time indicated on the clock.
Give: 6:00
